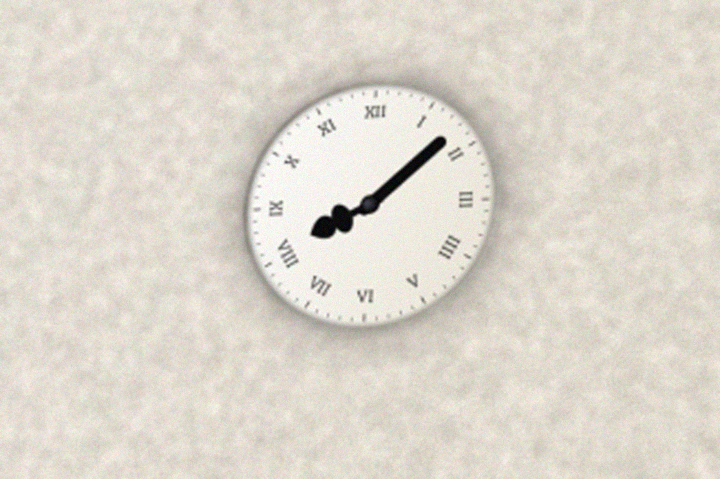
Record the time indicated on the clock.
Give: 8:08
